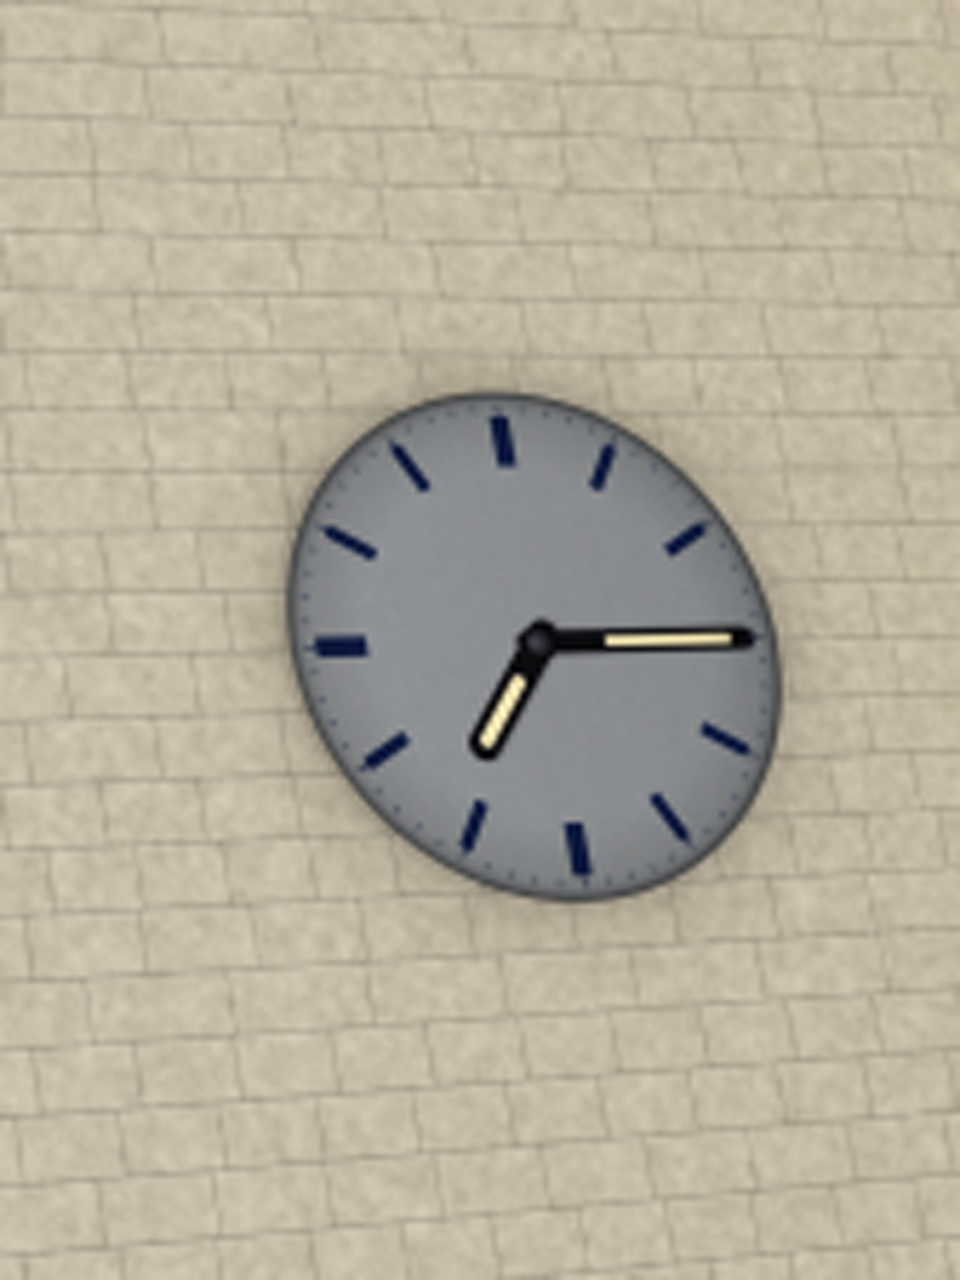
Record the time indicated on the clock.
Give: 7:15
